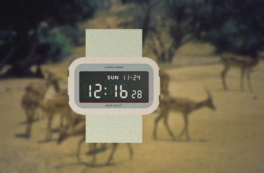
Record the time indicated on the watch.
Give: 12:16:28
